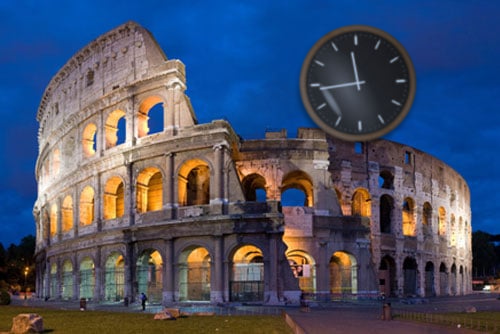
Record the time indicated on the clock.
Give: 11:44
